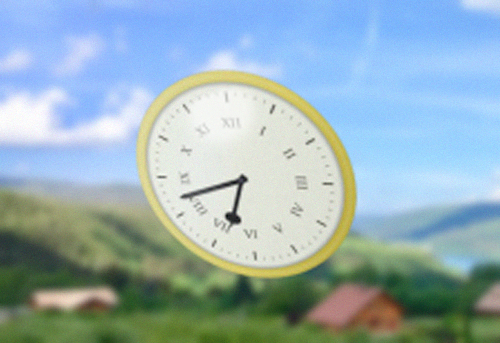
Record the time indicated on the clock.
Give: 6:42
